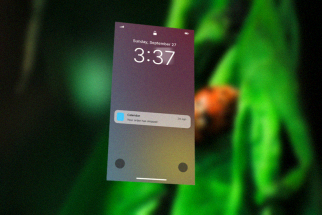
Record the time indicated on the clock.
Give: 3:37
